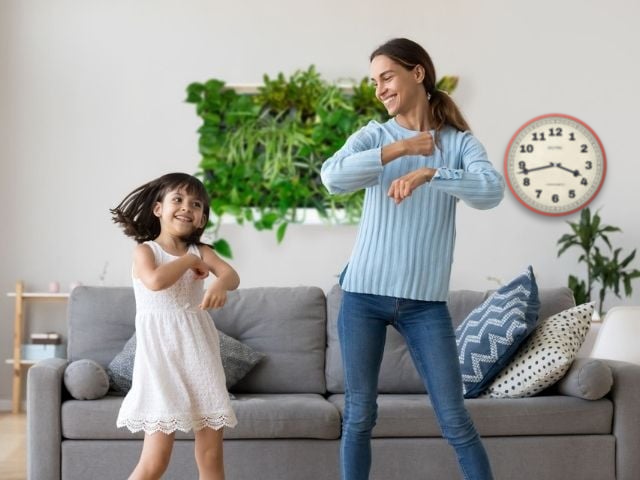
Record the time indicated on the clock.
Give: 3:43
